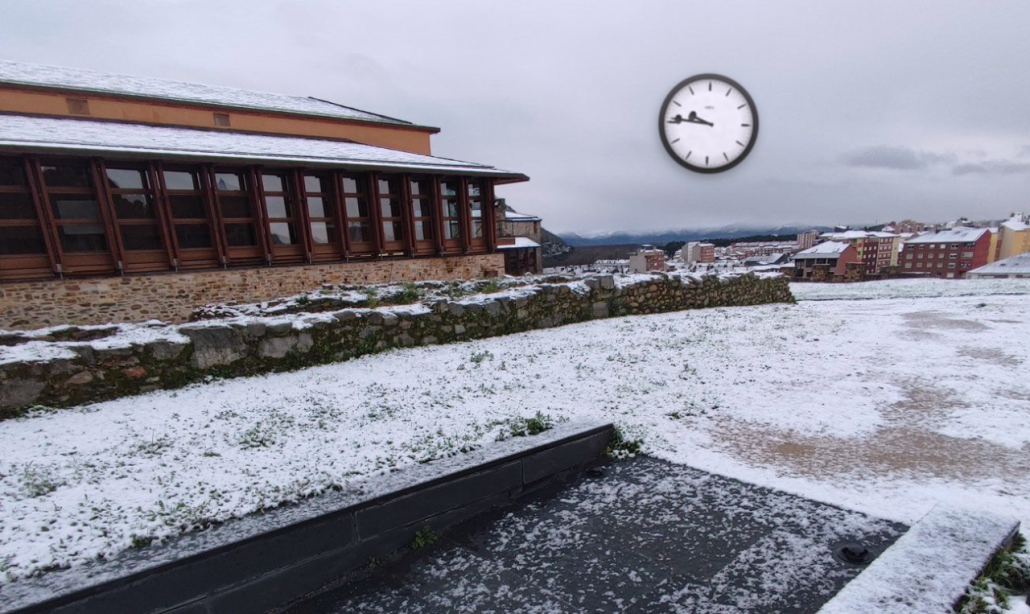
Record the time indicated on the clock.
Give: 9:46
